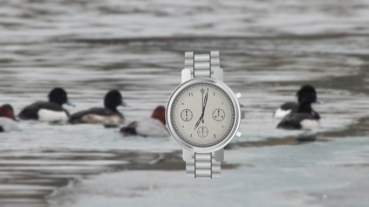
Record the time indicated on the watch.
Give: 7:02
